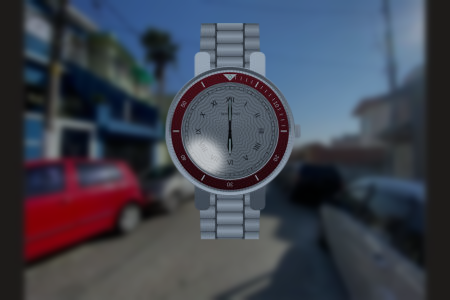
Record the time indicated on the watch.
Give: 6:00
